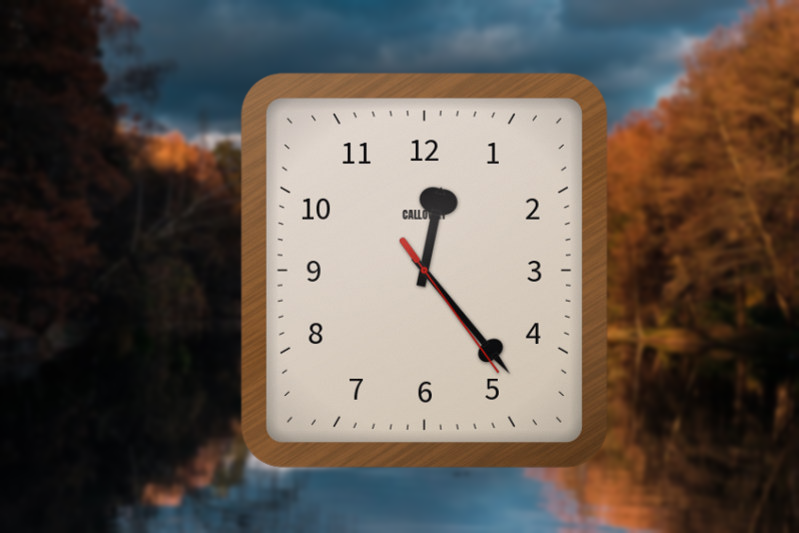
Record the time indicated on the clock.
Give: 12:23:24
